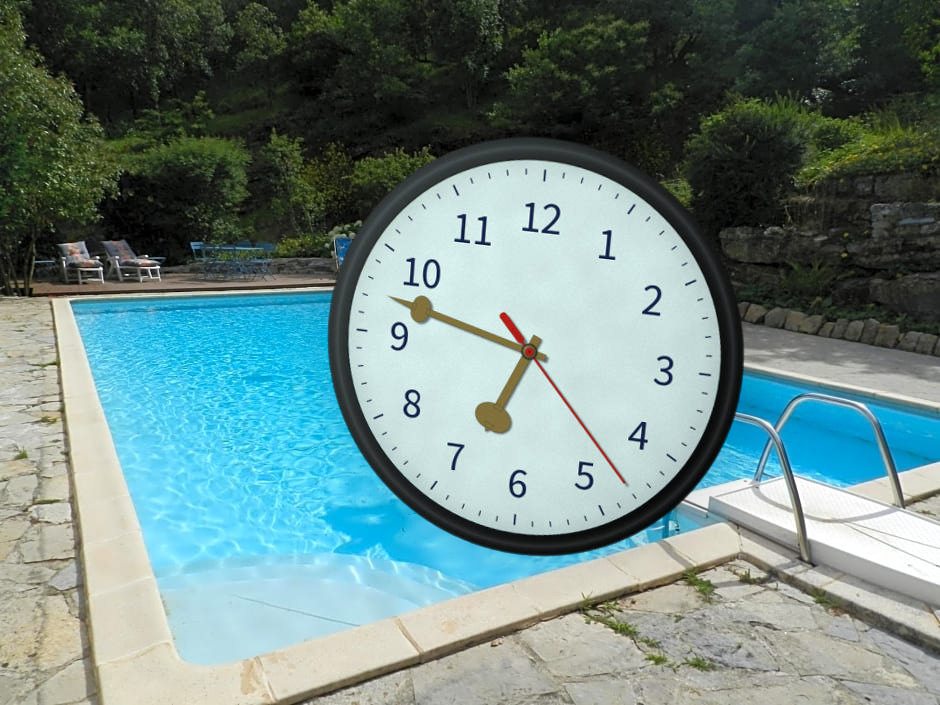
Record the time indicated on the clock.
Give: 6:47:23
